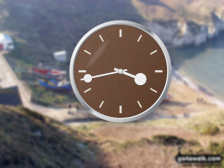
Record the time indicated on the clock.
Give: 3:43
